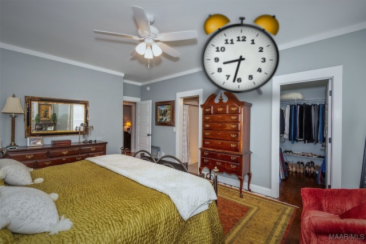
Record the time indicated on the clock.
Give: 8:32
